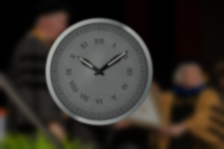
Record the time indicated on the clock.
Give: 10:09
